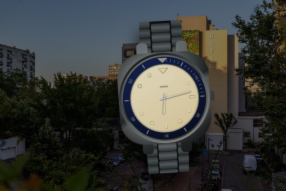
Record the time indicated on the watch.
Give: 6:13
